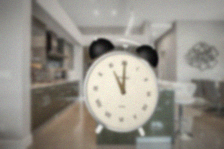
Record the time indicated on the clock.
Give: 11:00
